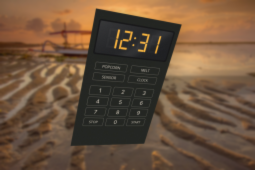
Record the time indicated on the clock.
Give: 12:31
